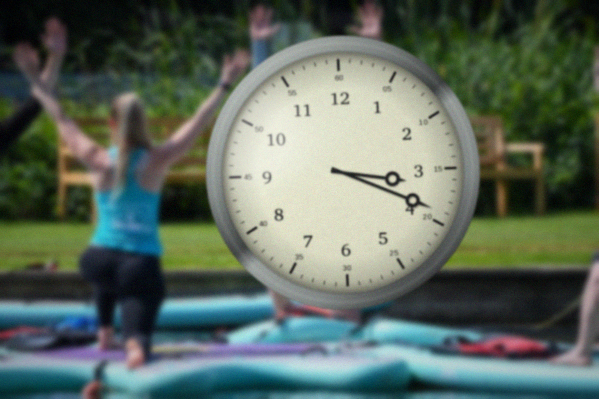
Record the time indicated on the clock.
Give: 3:19
